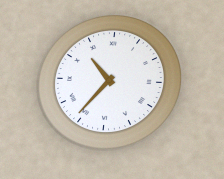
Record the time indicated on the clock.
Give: 10:36
